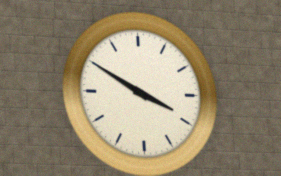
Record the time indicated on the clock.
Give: 3:50
